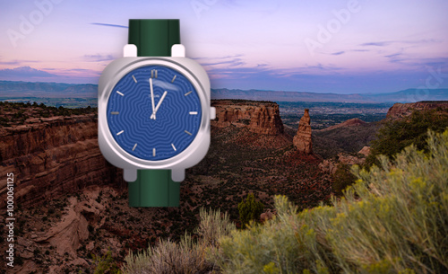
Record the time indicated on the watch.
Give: 12:59
